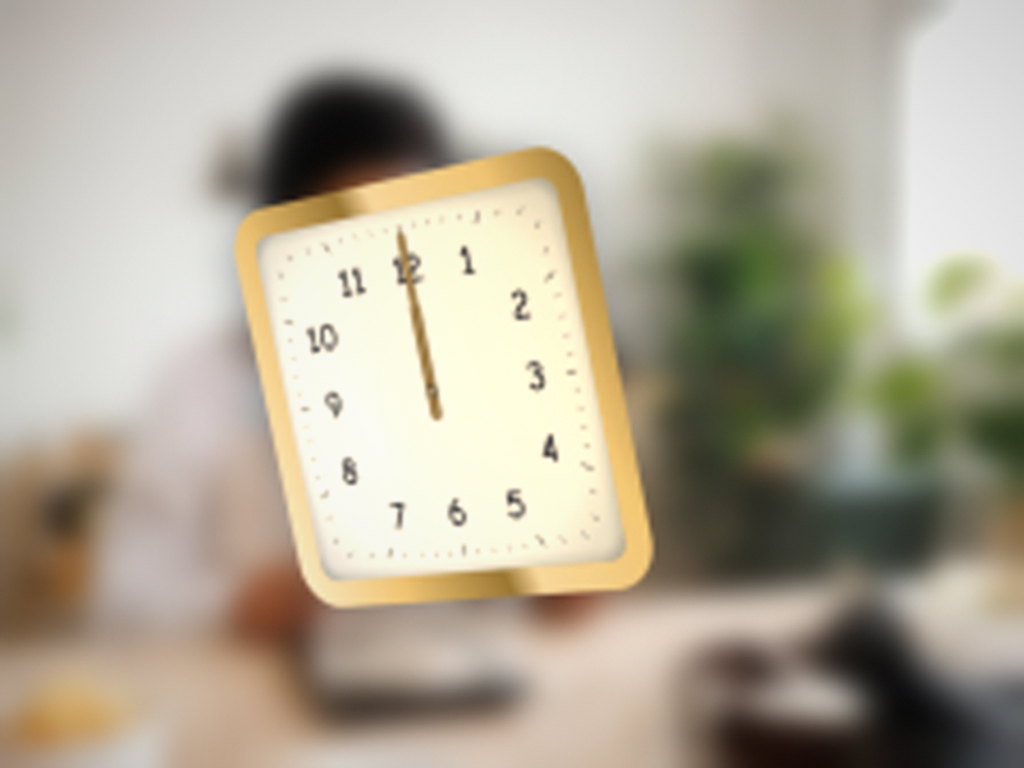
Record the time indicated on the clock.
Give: 12:00
